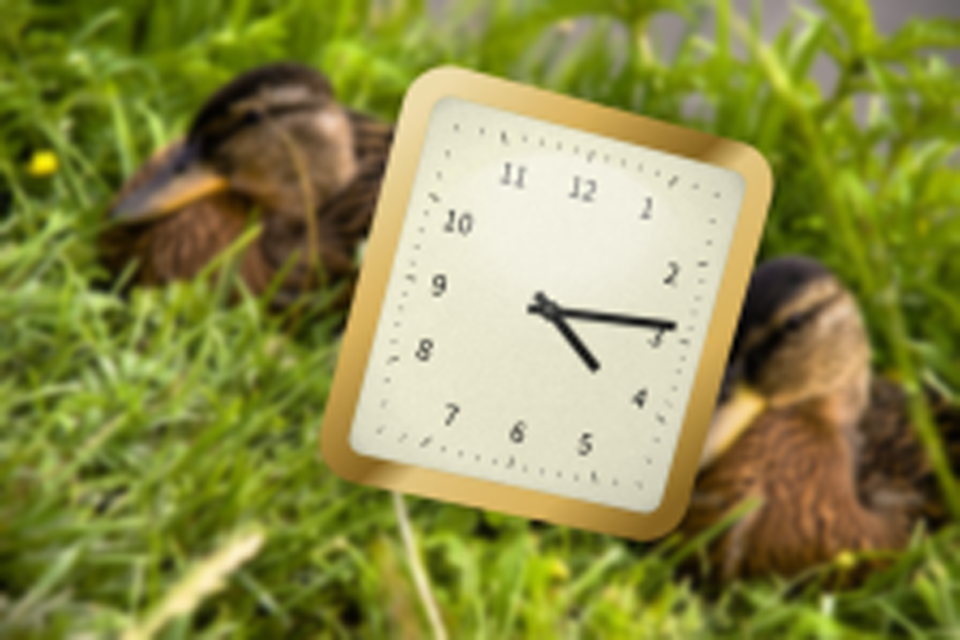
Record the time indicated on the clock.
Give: 4:14
